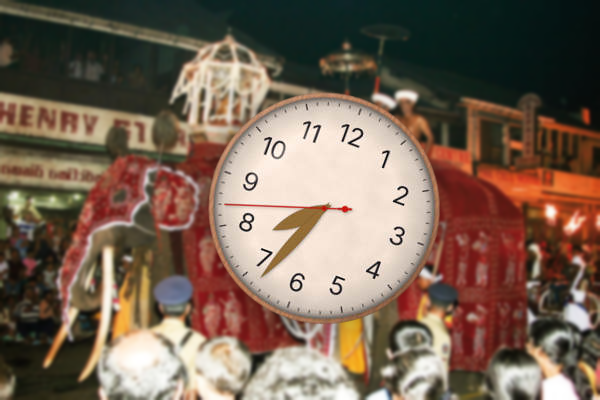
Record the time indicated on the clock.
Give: 7:33:42
